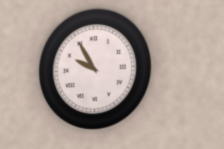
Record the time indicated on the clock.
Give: 9:55
